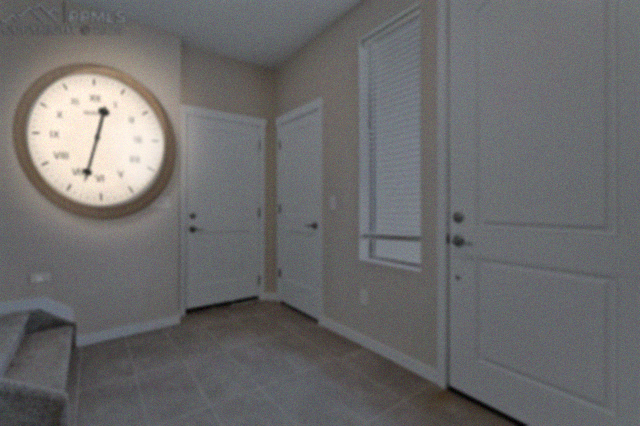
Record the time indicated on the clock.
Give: 12:33
